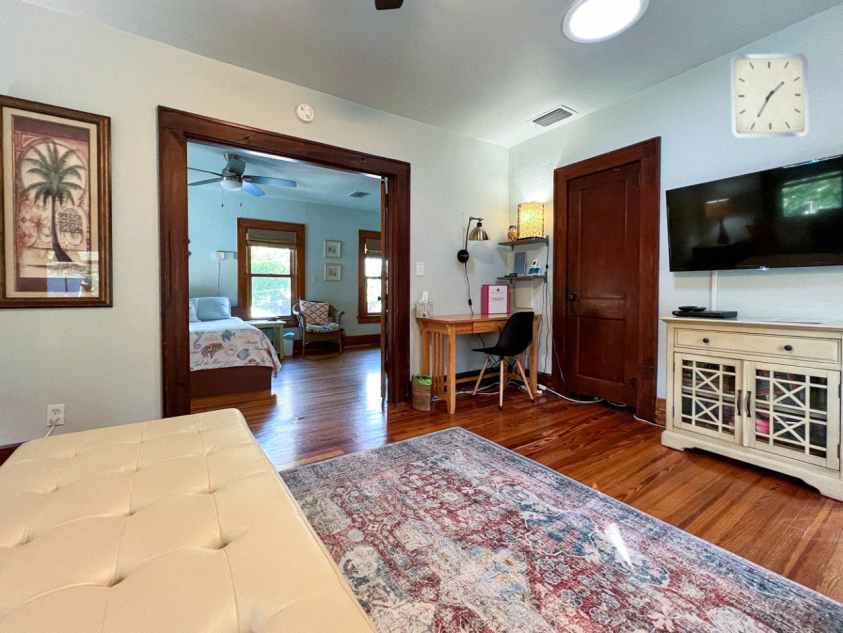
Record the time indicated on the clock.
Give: 1:35
